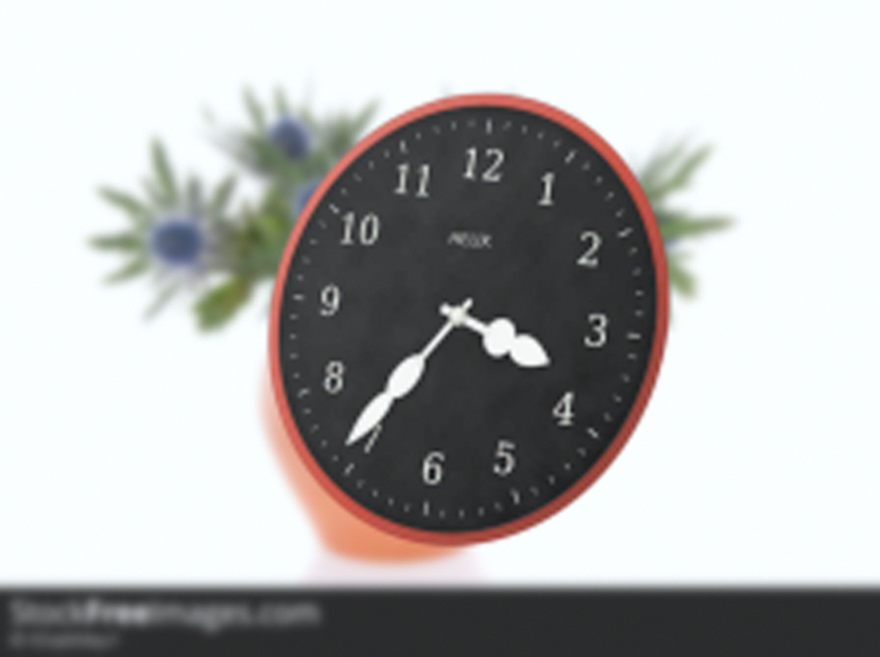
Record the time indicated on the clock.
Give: 3:36
